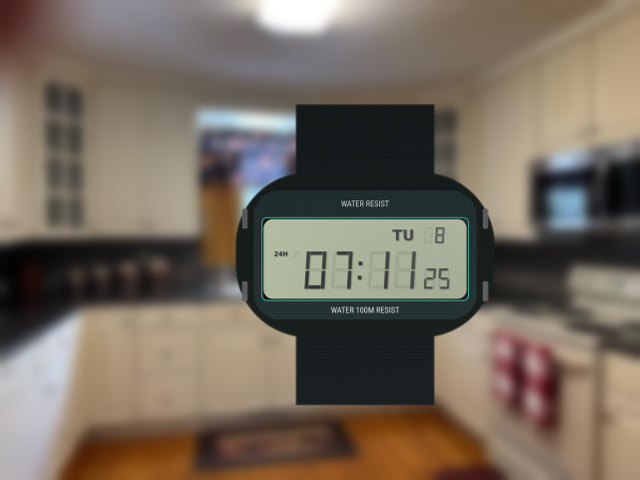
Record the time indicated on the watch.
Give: 7:11:25
